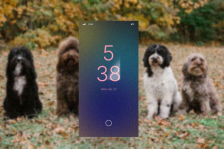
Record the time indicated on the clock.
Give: 5:38
